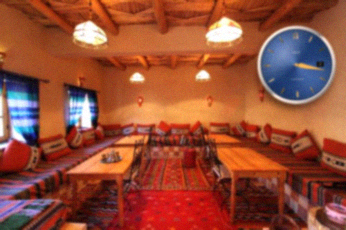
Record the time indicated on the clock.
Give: 3:17
